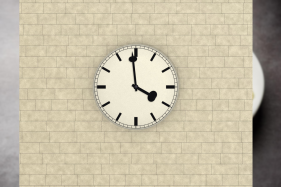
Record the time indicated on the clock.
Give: 3:59
